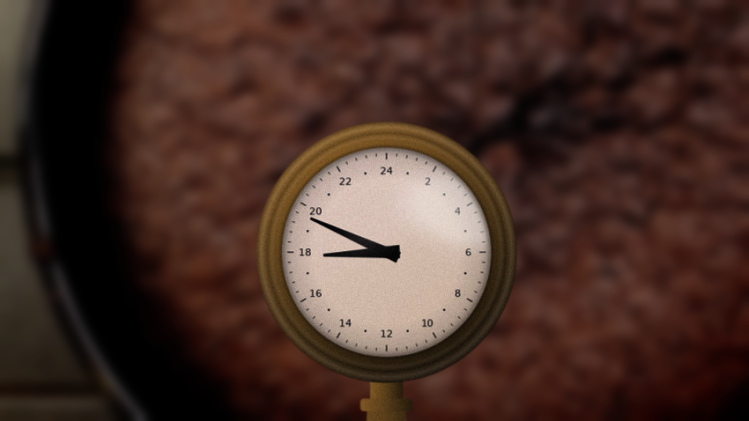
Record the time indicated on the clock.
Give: 17:49
